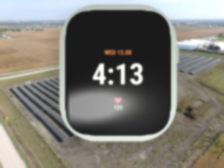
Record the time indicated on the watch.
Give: 4:13
